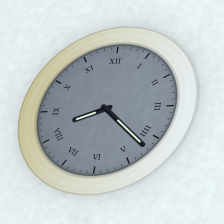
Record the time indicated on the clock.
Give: 8:22
